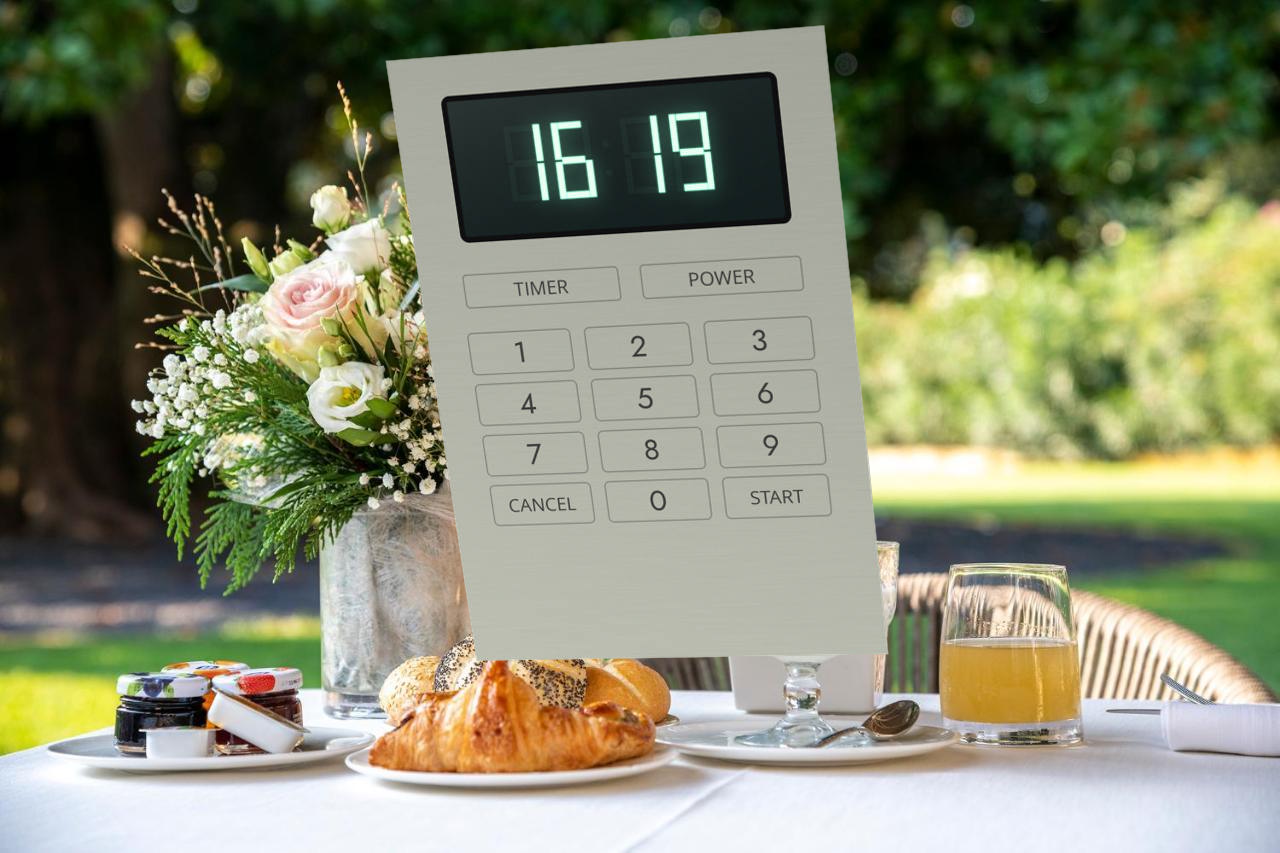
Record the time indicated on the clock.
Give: 16:19
